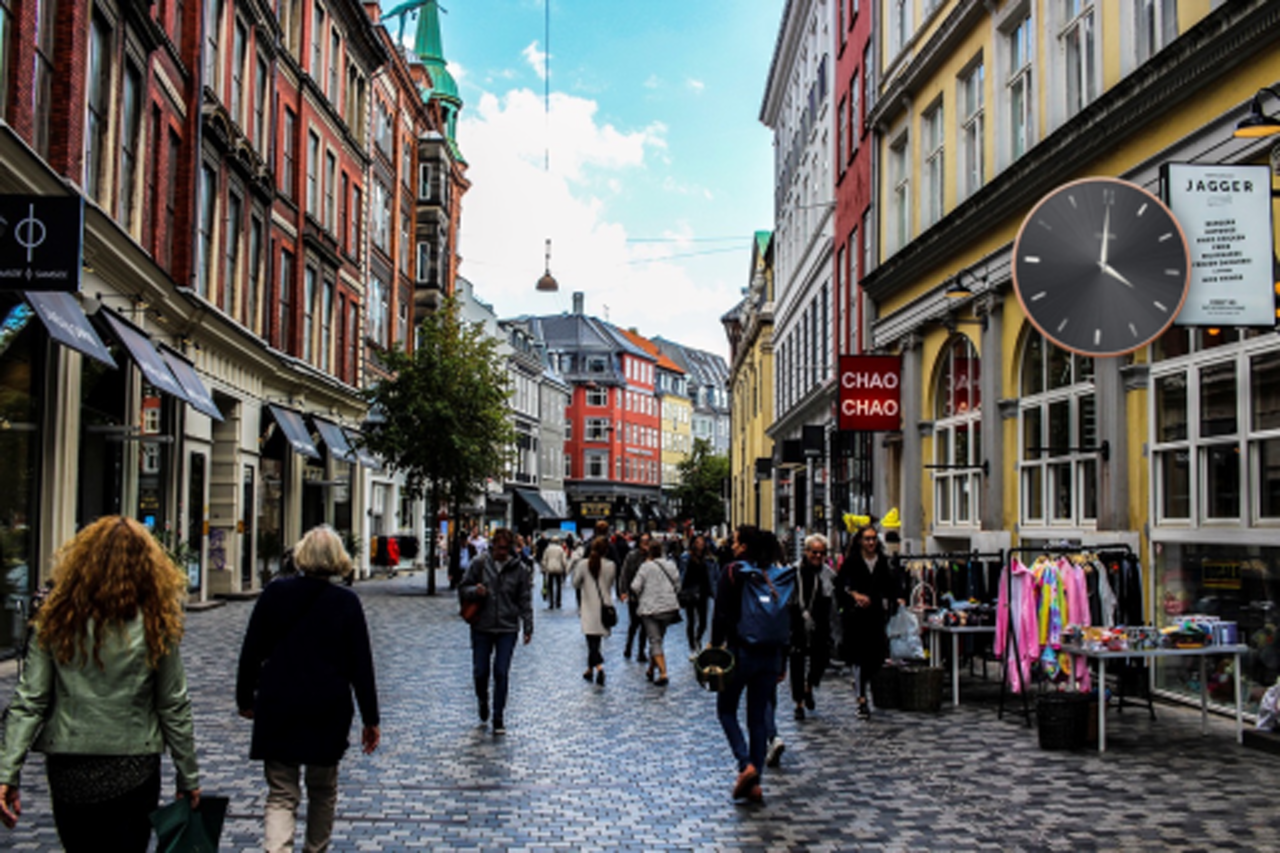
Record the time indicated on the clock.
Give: 4:00
